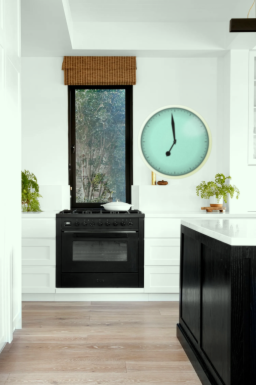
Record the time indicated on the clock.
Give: 6:59
